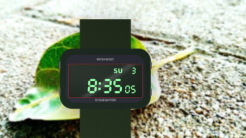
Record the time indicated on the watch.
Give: 8:35:05
